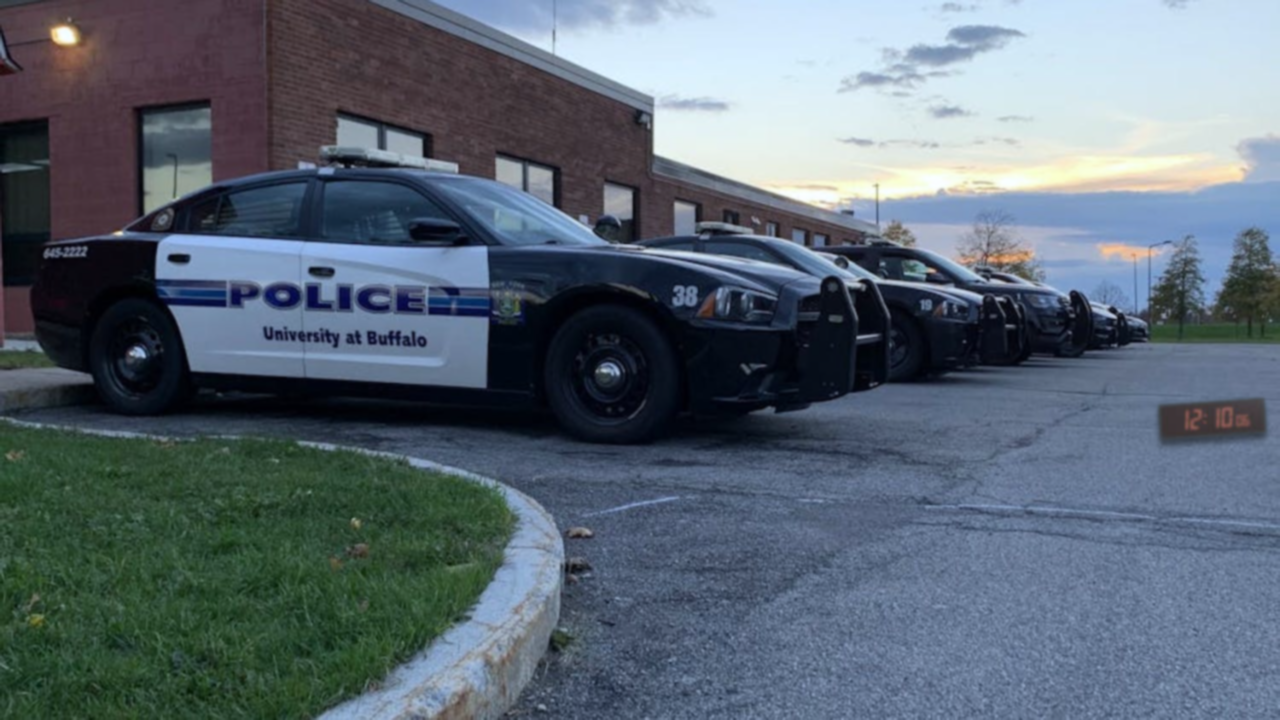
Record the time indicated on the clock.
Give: 12:10
